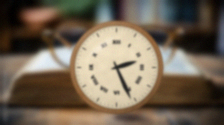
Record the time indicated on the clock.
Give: 2:26
